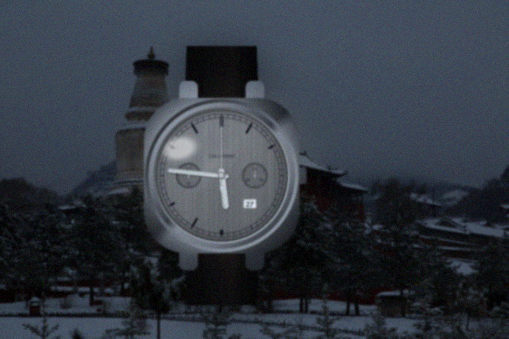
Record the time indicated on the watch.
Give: 5:46
